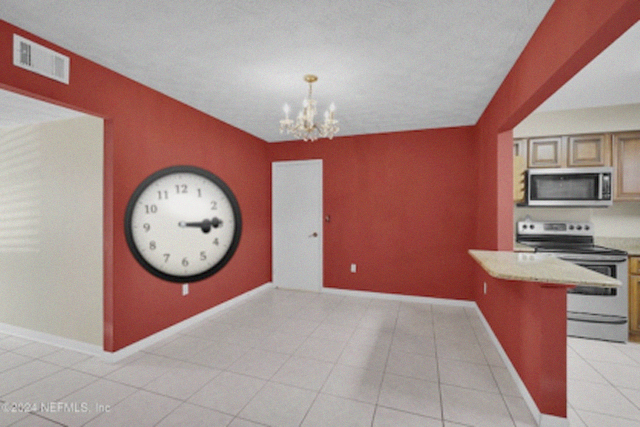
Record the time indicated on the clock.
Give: 3:15
